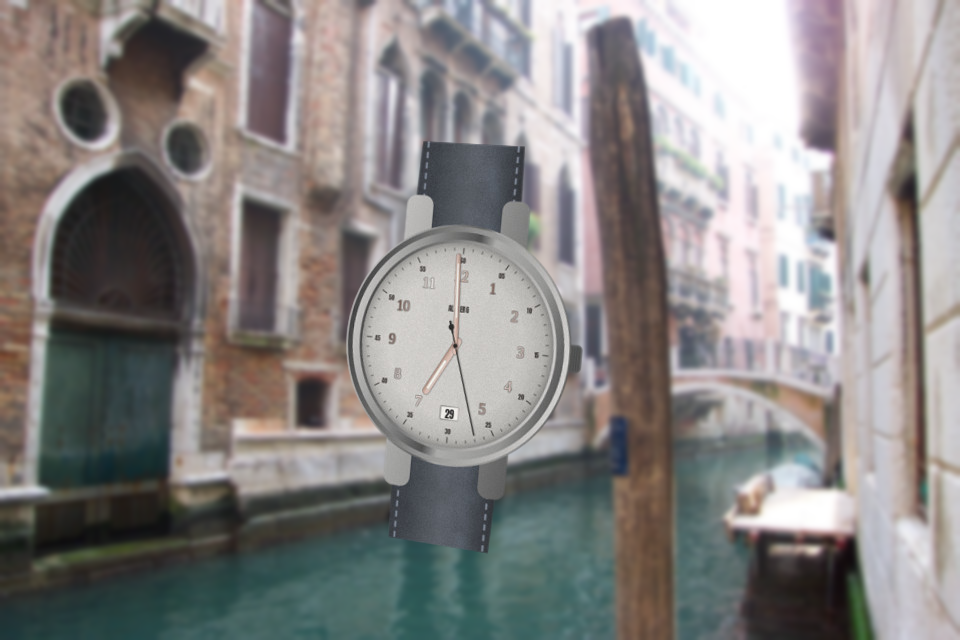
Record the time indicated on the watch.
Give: 6:59:27
